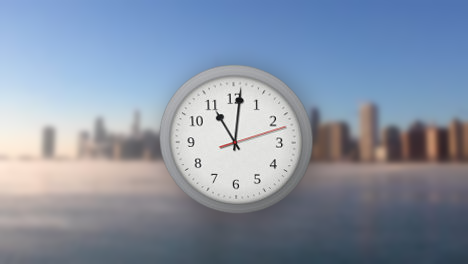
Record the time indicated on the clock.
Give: 11:01:12
